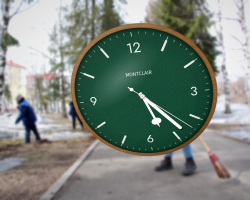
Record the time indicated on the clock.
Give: 5:23:22
